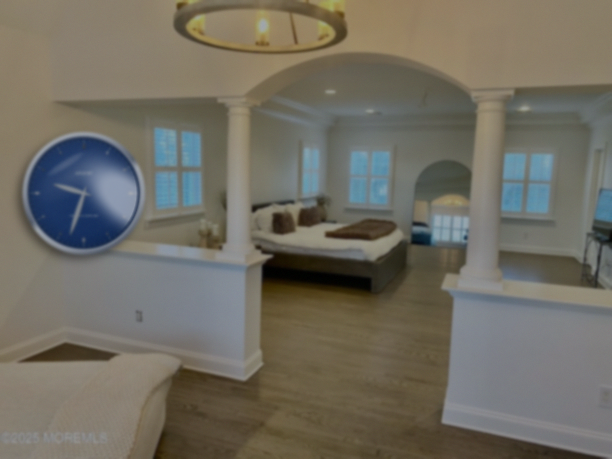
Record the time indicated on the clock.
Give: 9:33
